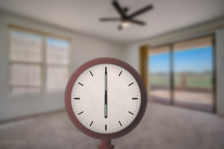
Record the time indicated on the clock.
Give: 6:00
